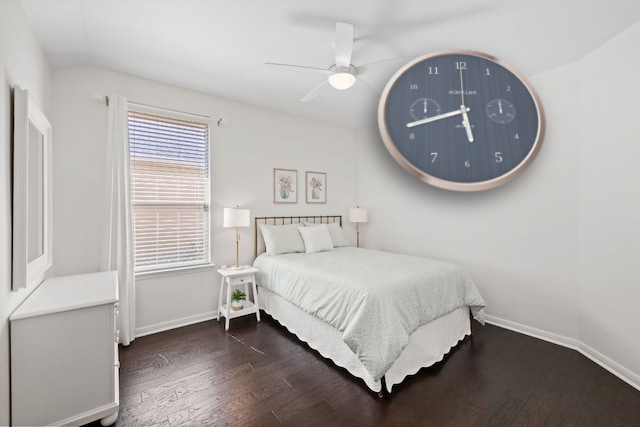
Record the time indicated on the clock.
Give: 5:42
